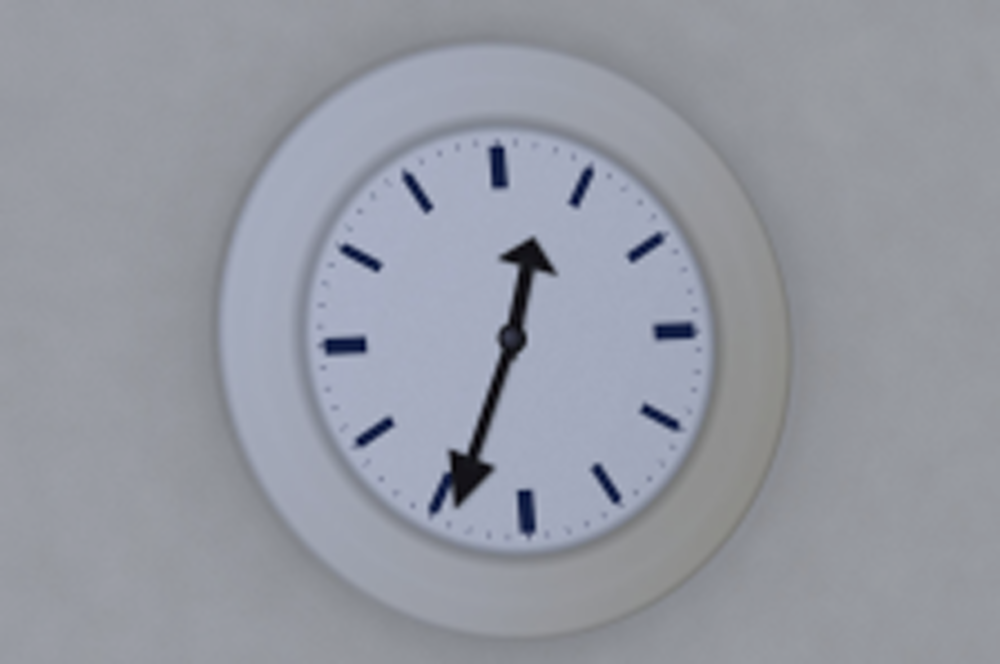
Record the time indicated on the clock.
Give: 12:34
